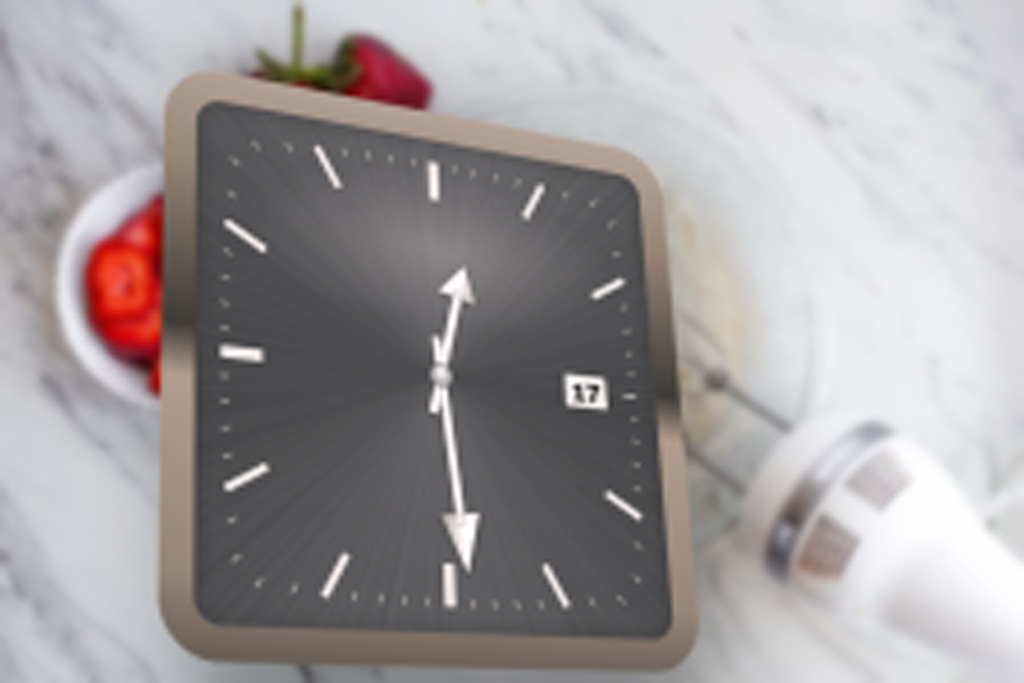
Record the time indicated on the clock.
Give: 12:29
